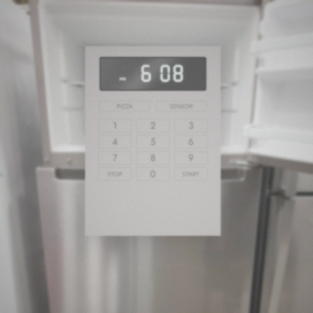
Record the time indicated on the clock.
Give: 6:08
